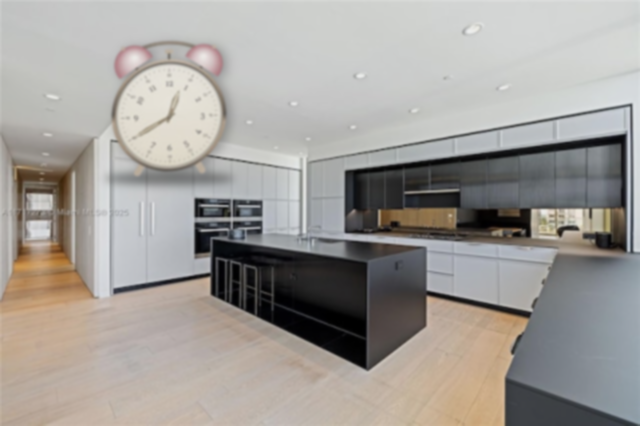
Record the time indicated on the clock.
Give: 12:40
